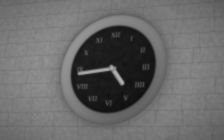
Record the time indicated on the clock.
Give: 4:44
